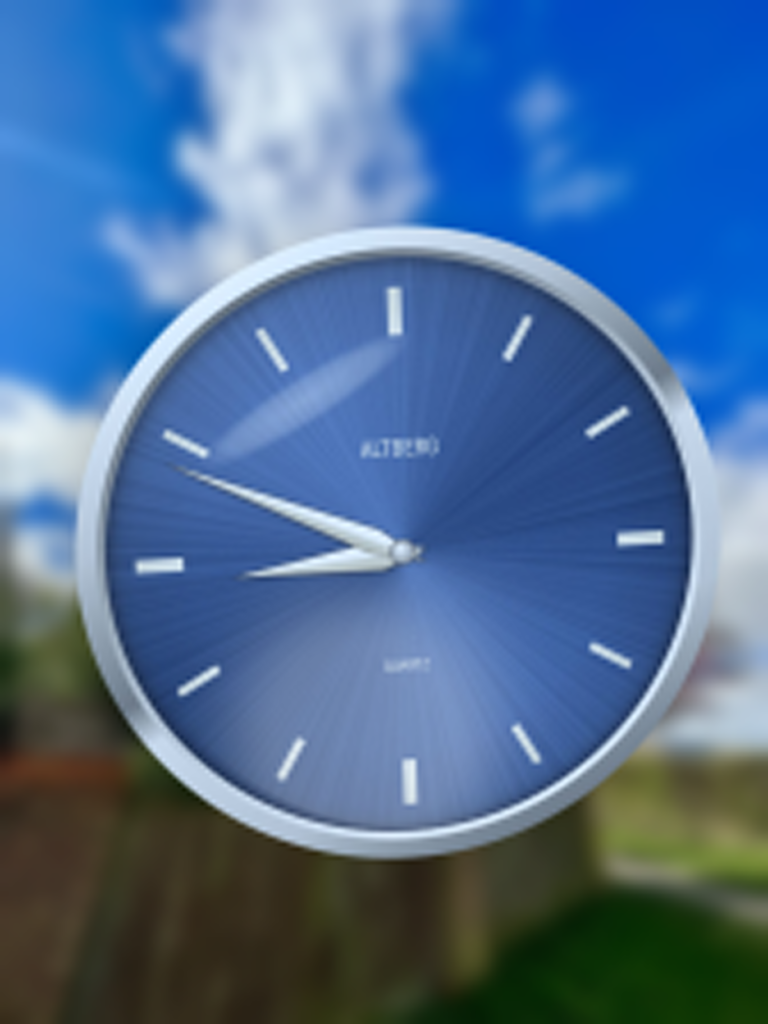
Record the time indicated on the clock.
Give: 8:49
